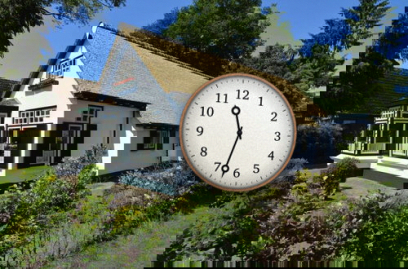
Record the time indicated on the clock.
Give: 11:33
